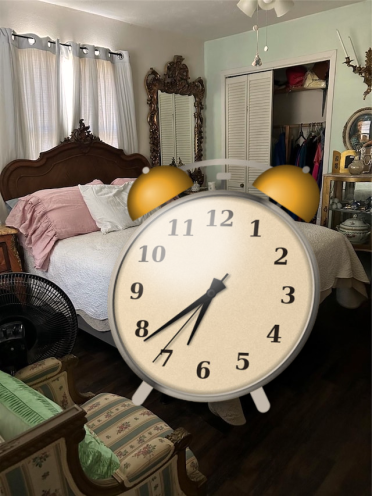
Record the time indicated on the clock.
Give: 6:38:36
